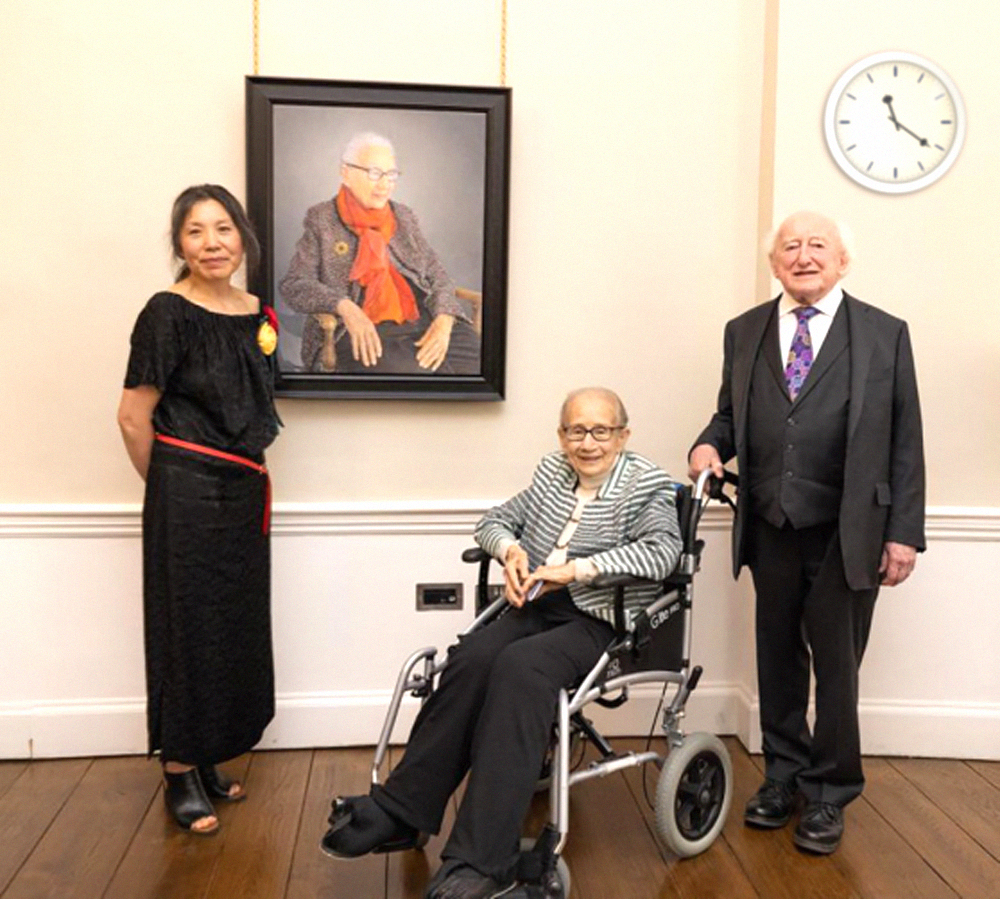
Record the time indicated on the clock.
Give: 11:21
